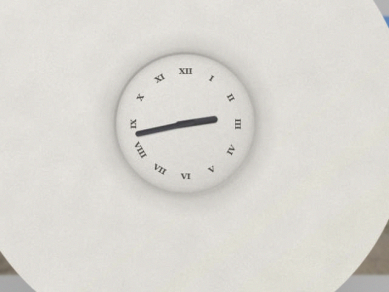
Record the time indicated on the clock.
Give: 2:43
